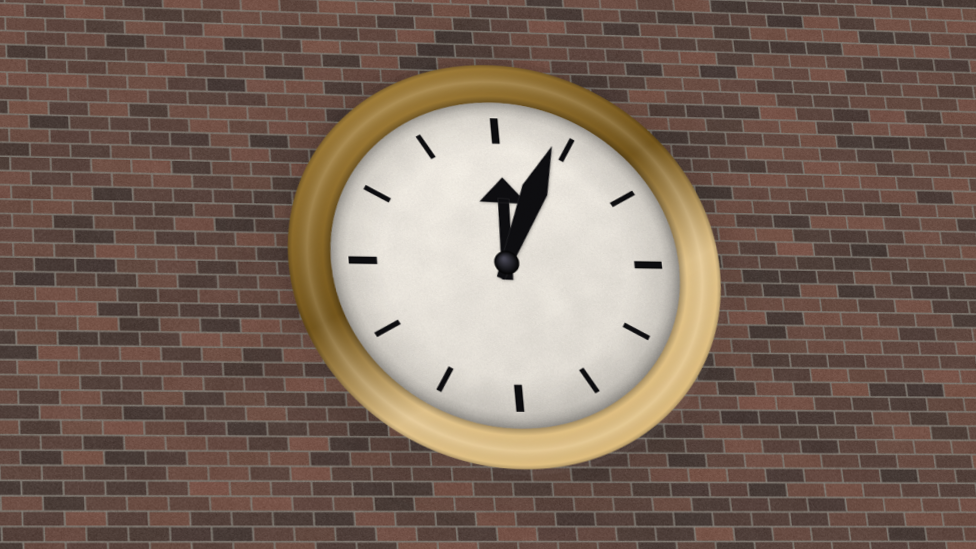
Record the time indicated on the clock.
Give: 12:04
